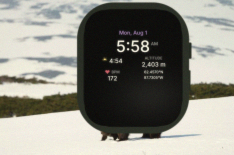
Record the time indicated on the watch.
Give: 5:58
